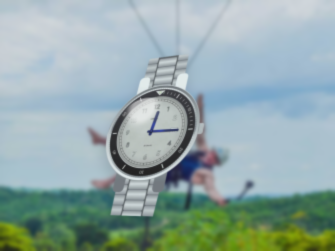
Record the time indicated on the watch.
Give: 12:15
